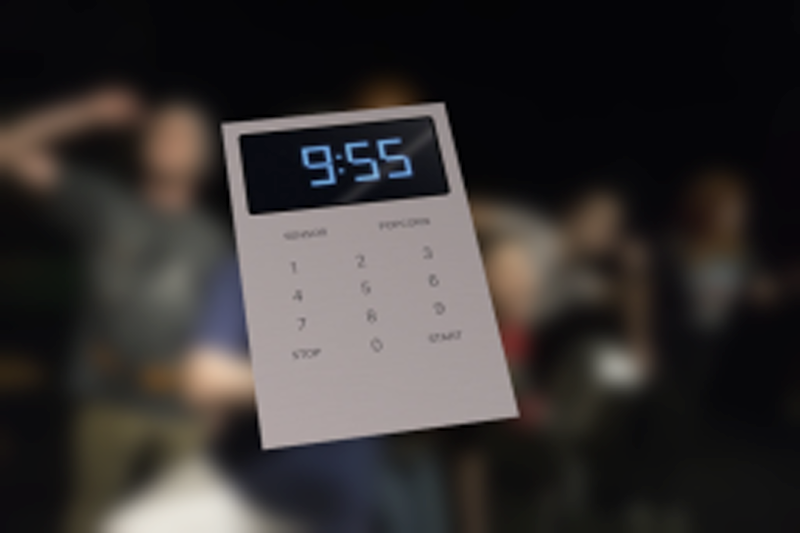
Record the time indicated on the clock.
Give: 9:55
